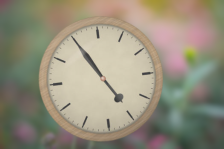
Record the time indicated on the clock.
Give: 4:55
